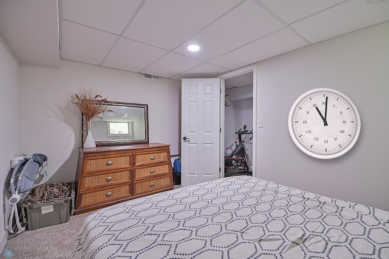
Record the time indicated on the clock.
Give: 11:01
